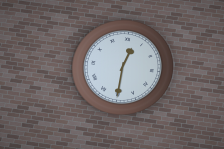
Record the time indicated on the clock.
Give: 12:30
